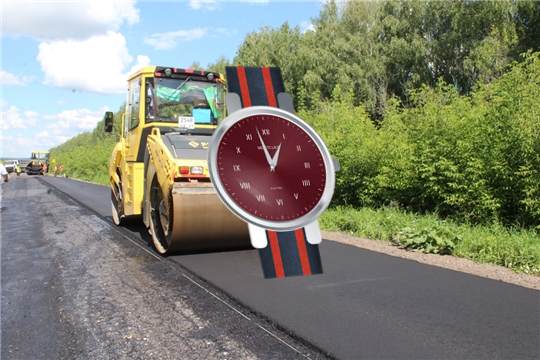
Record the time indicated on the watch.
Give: 12:58
